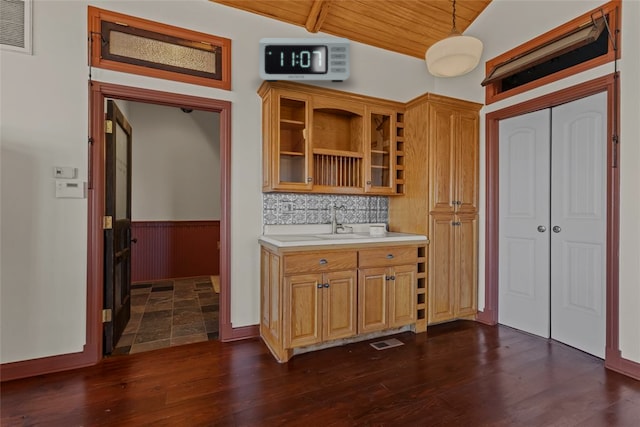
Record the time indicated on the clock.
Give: 11:07
